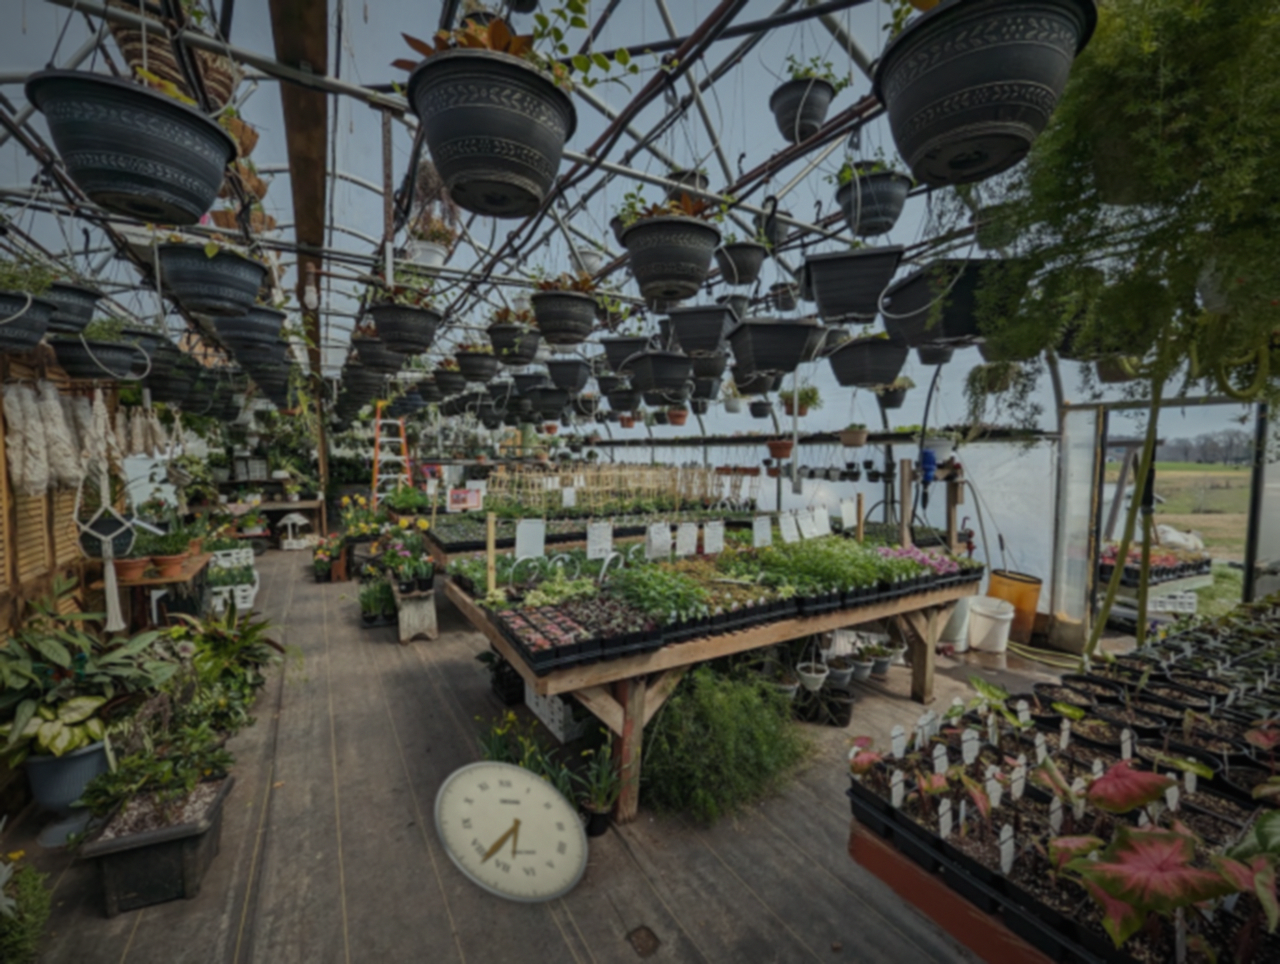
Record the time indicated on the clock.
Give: 6:38
